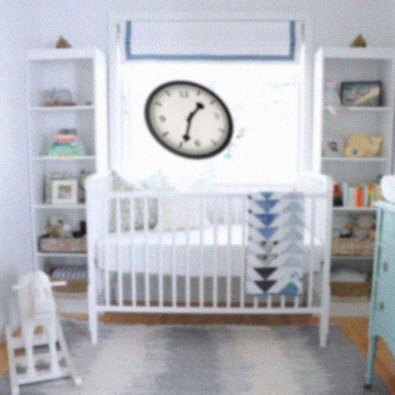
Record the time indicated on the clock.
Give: 1:34
